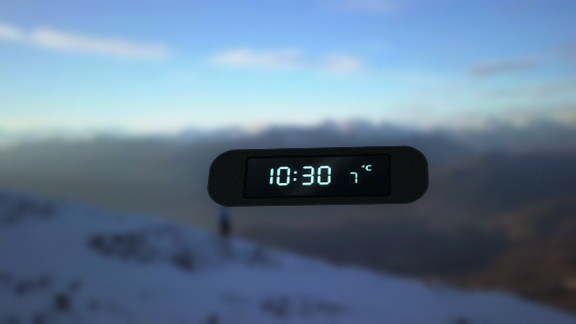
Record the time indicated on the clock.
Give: 10:30
